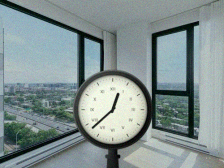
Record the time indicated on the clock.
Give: 12:38
